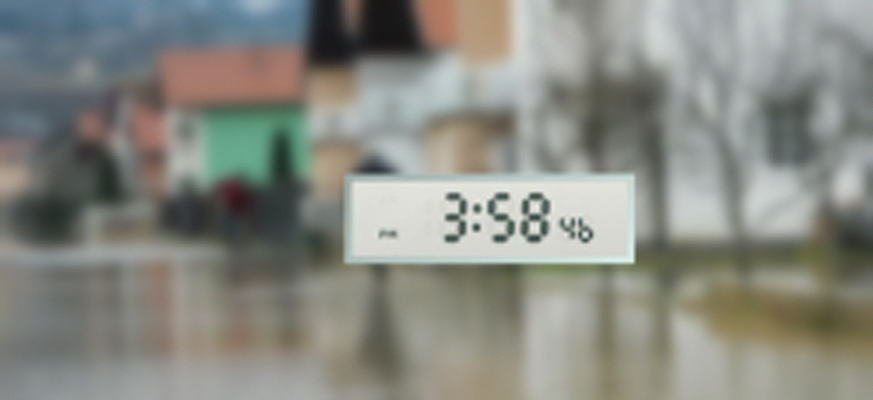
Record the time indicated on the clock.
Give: 3:58:46
